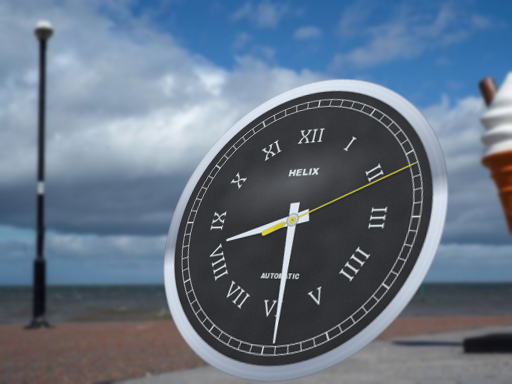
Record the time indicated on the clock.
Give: 8:29:11
